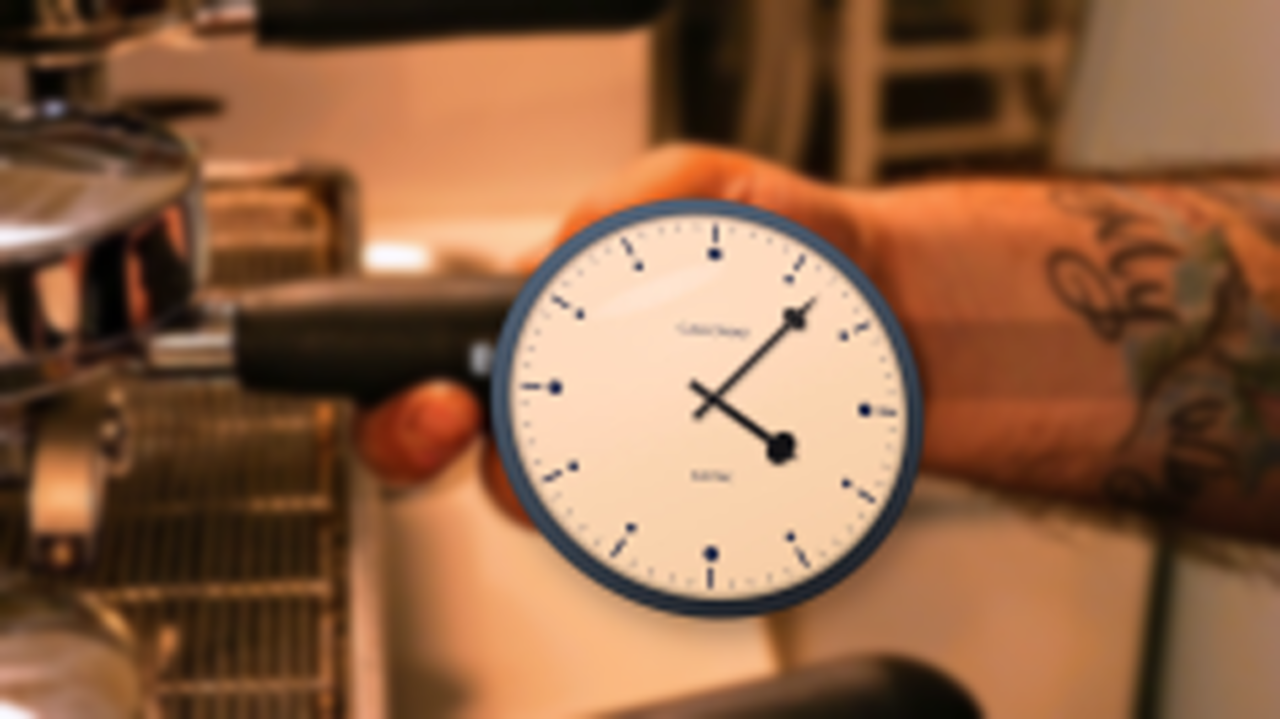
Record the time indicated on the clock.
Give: 4:07
